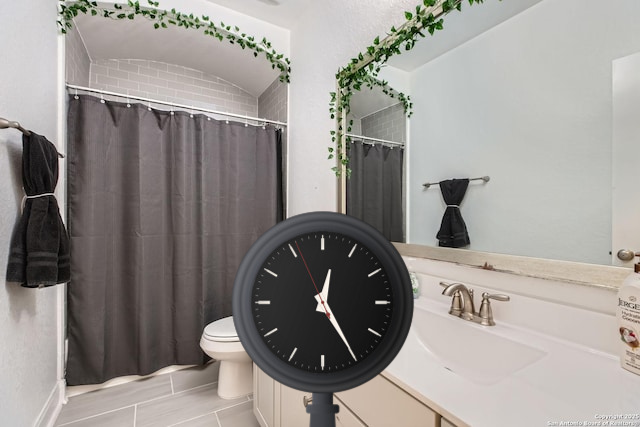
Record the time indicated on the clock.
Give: 12:24:56
